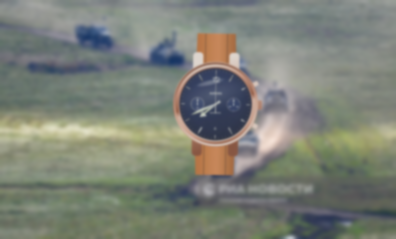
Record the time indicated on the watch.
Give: 7:41
